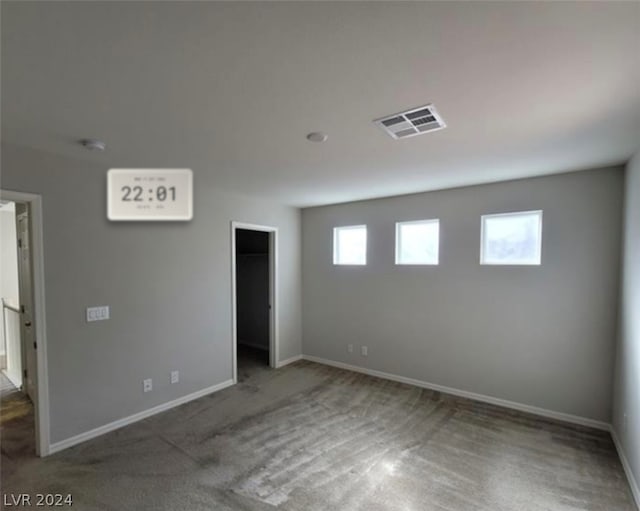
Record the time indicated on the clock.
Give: 22:01
